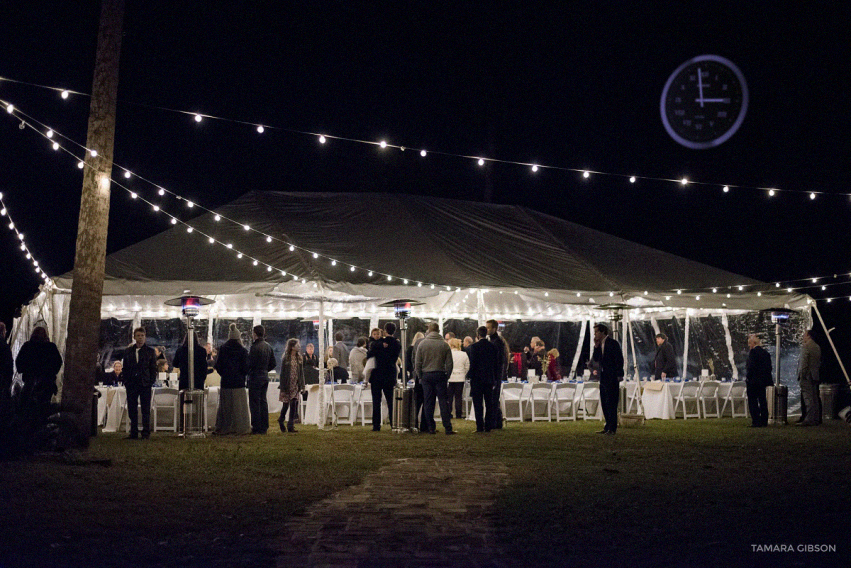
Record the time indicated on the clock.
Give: 2:58
